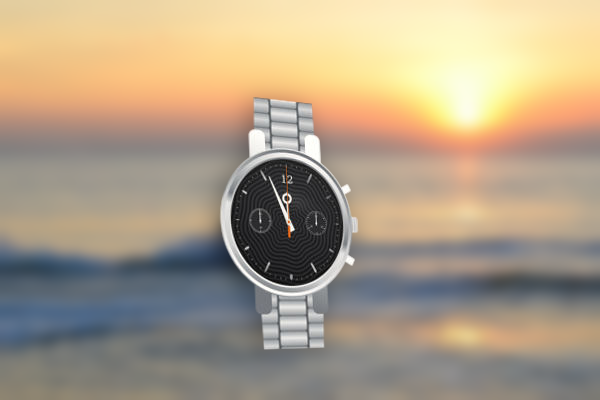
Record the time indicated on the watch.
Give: 11:56
